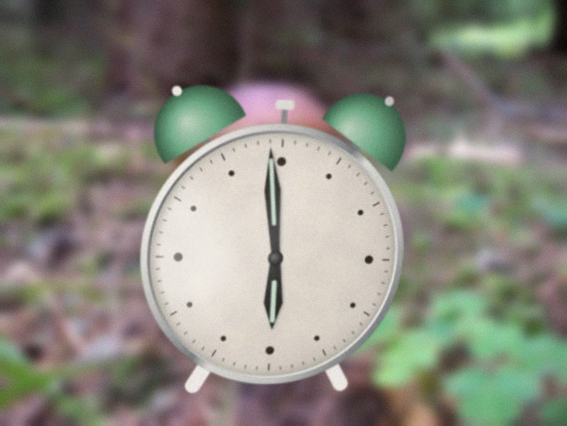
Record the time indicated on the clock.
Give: 5:59
